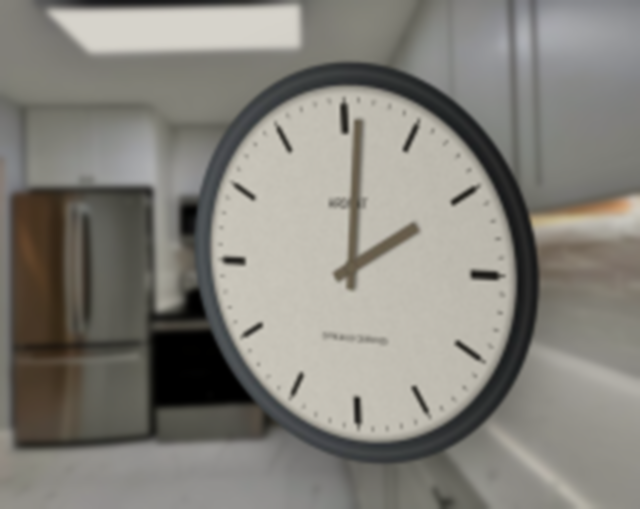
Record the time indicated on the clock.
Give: 2:01
